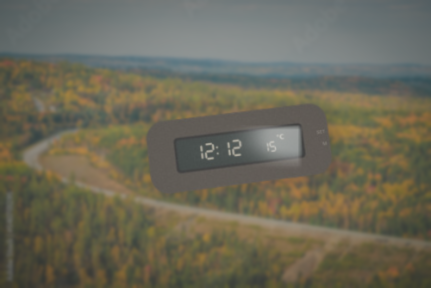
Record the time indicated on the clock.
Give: 12:12
